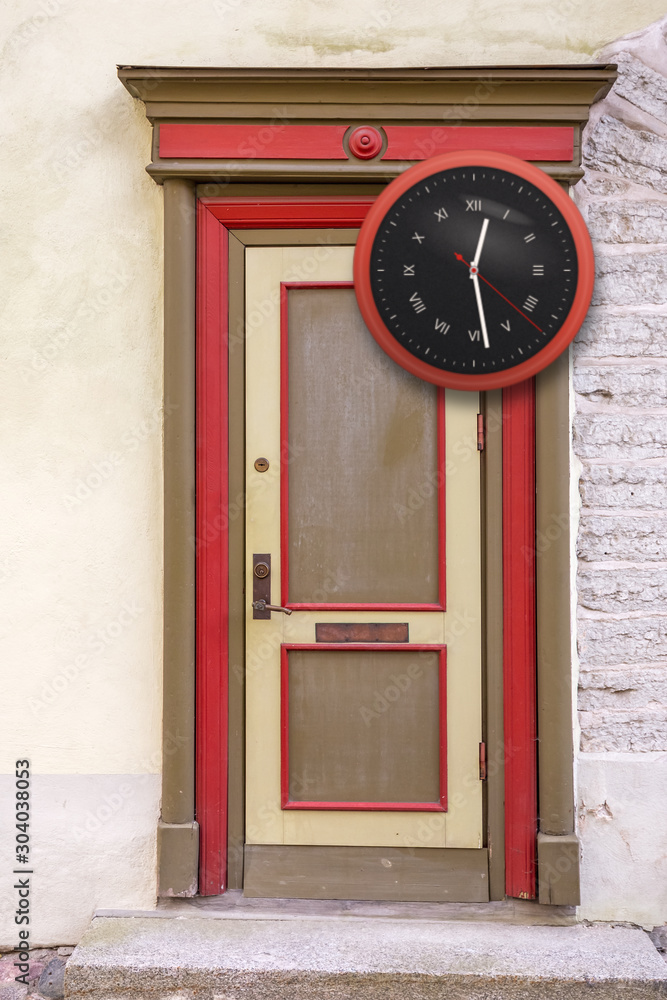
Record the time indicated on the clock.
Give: 12:28:22
